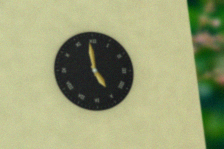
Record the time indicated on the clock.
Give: 4:59
